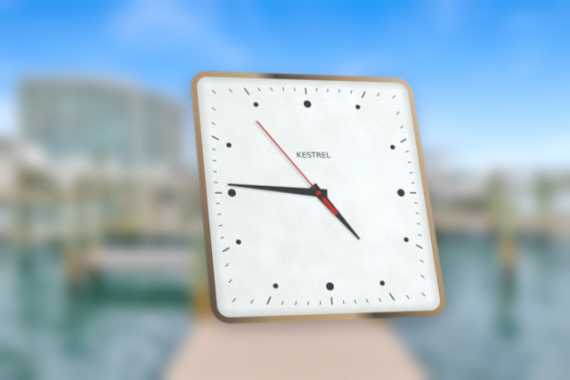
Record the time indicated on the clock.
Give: 4:45:54
